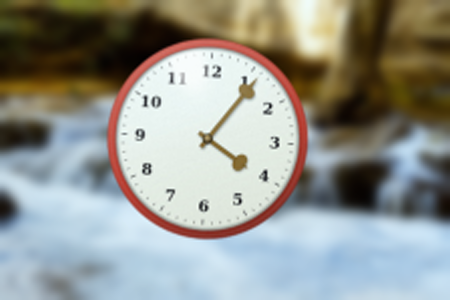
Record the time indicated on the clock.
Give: 4:06
